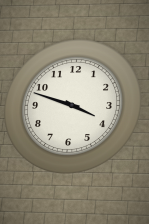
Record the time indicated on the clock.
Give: 3:48
